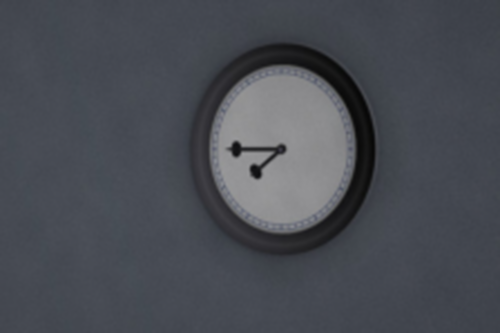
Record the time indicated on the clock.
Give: 7:45
